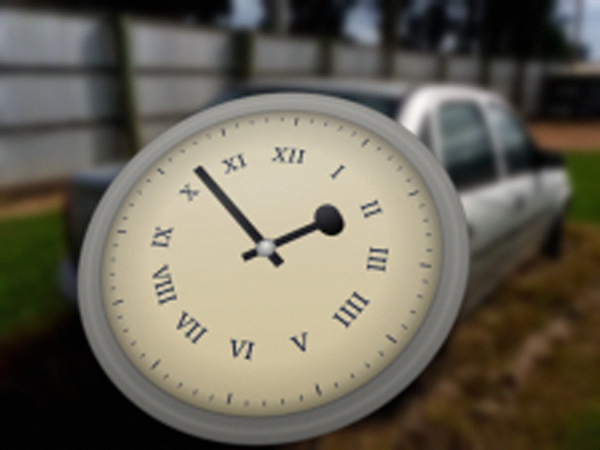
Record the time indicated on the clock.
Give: 1:52
